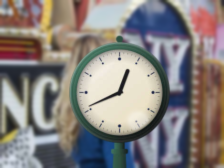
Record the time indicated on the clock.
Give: 12:41
